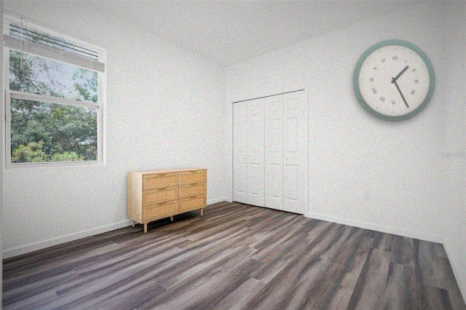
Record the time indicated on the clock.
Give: 1:25
